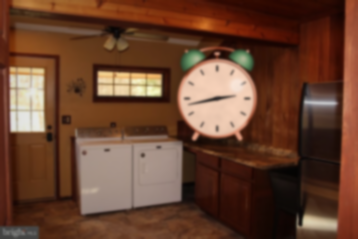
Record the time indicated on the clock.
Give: 2:43
